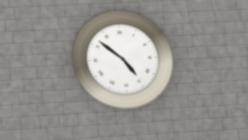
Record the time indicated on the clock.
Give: 4:52
